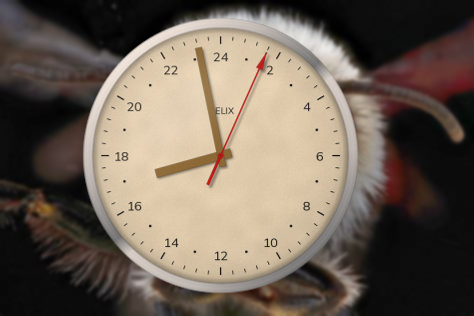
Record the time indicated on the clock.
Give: 16:58:04
